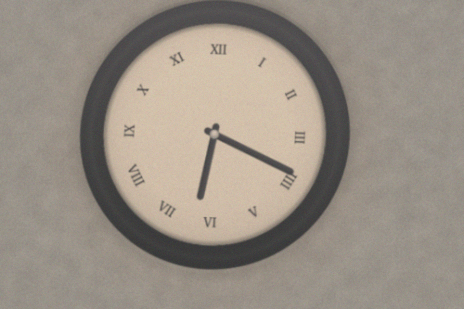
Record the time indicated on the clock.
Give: 6:19
